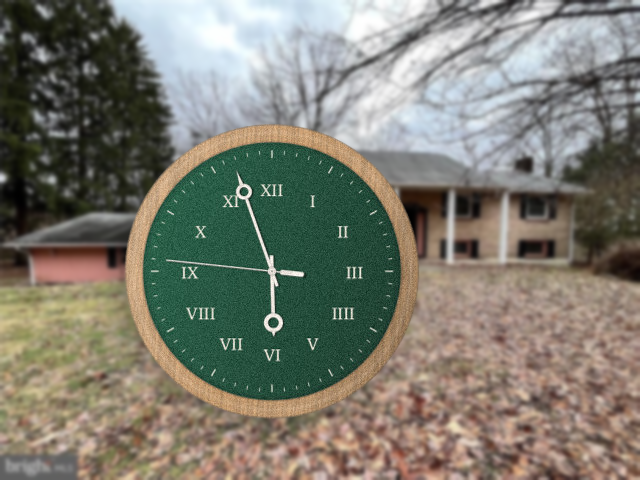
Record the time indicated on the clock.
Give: 5:56:46
